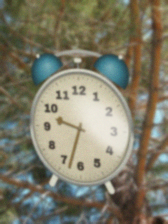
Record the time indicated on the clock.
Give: 9:33
